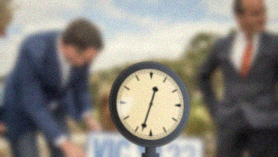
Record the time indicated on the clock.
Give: 12:33
